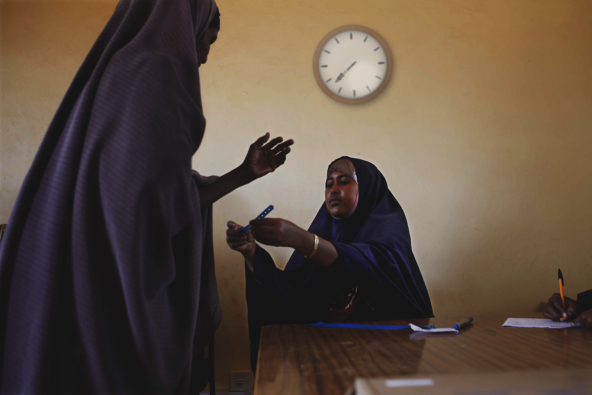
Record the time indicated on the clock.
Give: 7:38
